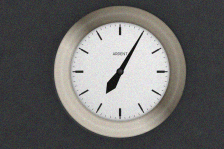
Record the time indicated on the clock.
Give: 7:05
